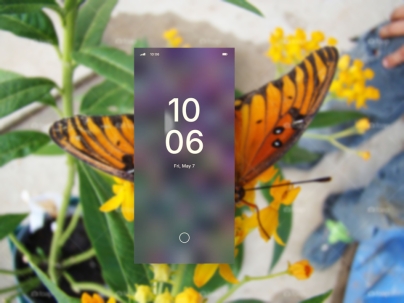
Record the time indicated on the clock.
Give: 10:06
